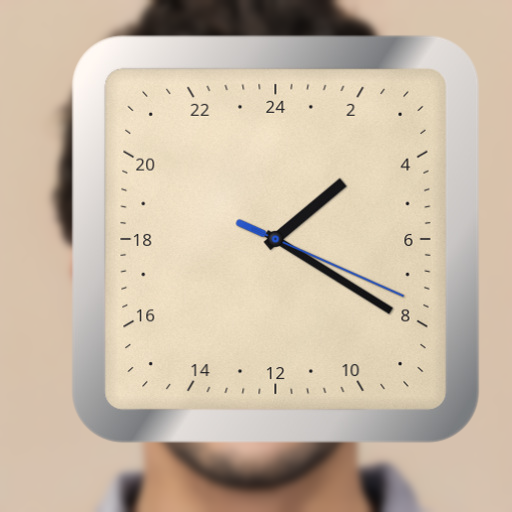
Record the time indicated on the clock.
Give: 3:20:19
